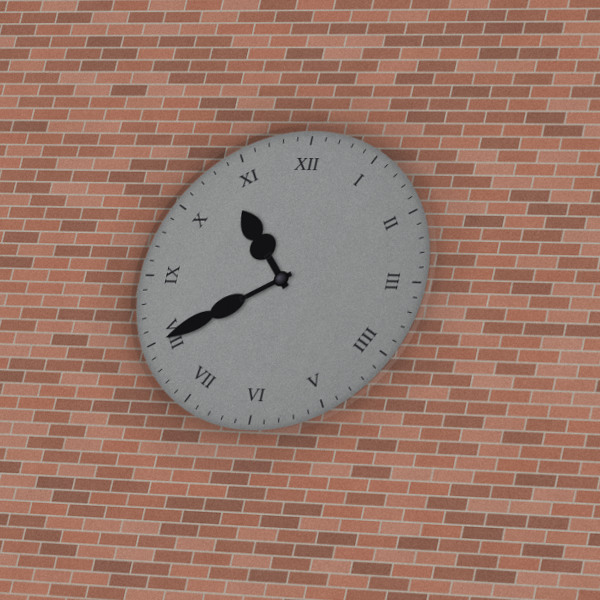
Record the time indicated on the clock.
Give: 10:40
